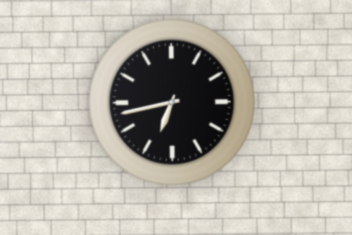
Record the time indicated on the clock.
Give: 6:43
